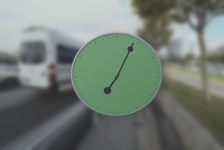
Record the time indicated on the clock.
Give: 7:04
